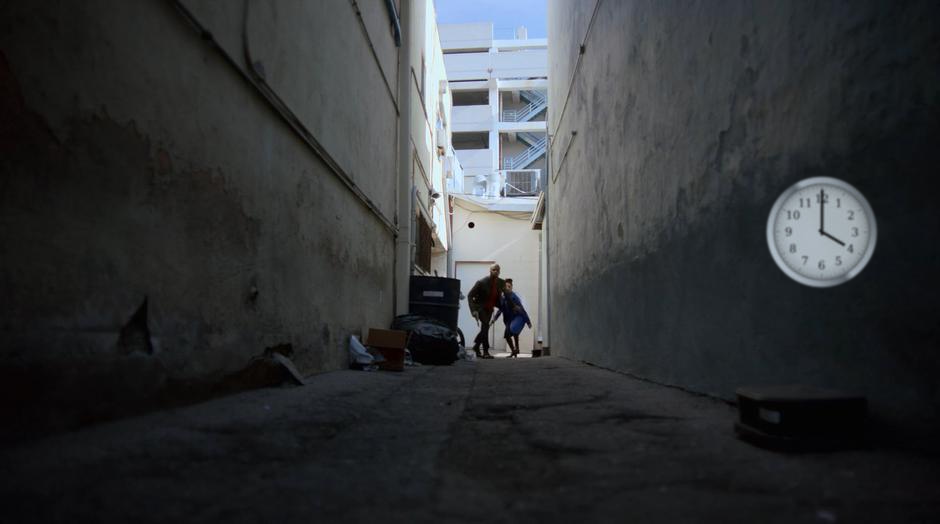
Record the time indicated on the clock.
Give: 4:00
